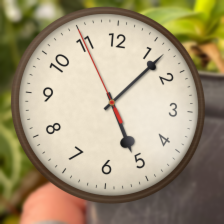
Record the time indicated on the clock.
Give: 5:06:55
